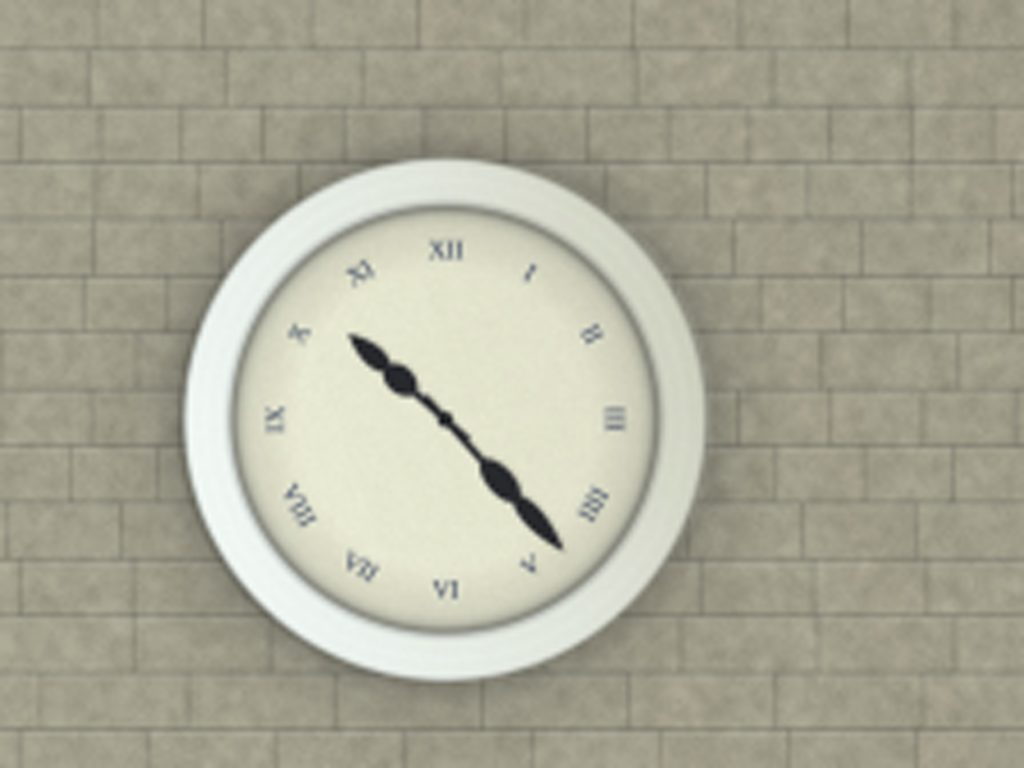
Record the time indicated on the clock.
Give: 10:23
